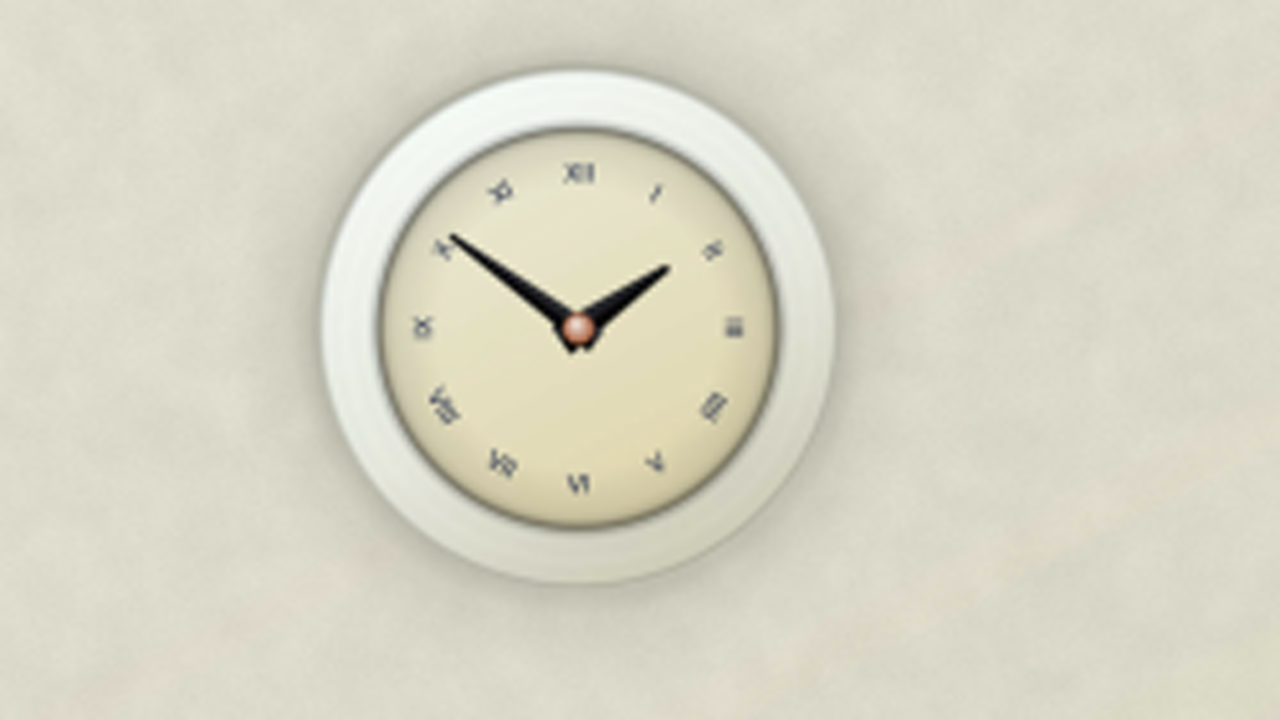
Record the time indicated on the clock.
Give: 1:51
